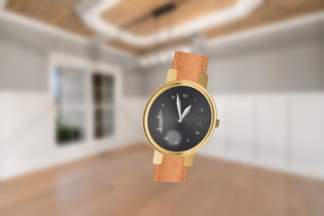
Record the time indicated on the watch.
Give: 12:57
